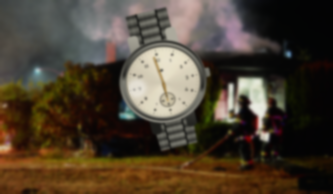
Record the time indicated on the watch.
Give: 5:59
